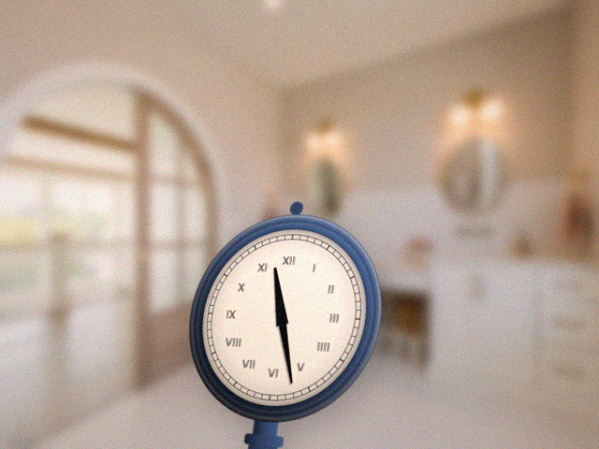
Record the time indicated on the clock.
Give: 11:27
